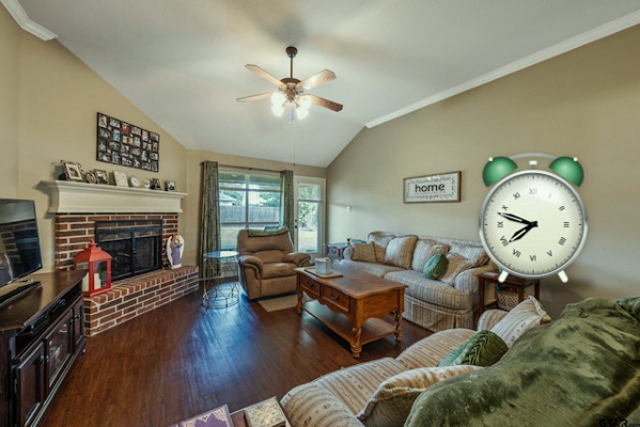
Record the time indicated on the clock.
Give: 7:48
